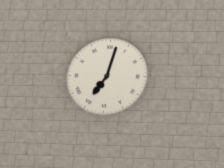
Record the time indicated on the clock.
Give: 7:02
